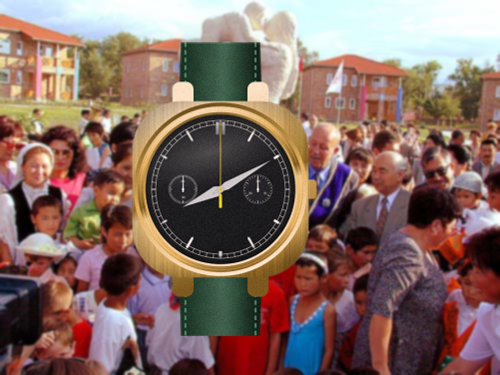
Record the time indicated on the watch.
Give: 8:10
